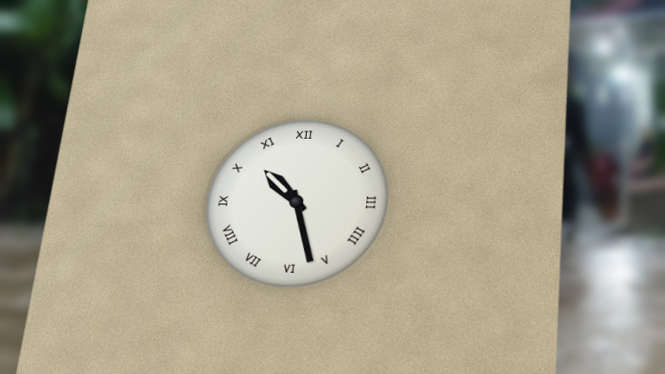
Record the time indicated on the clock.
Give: 10:27
